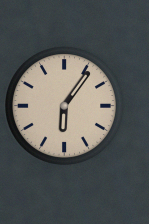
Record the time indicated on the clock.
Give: 6:06
